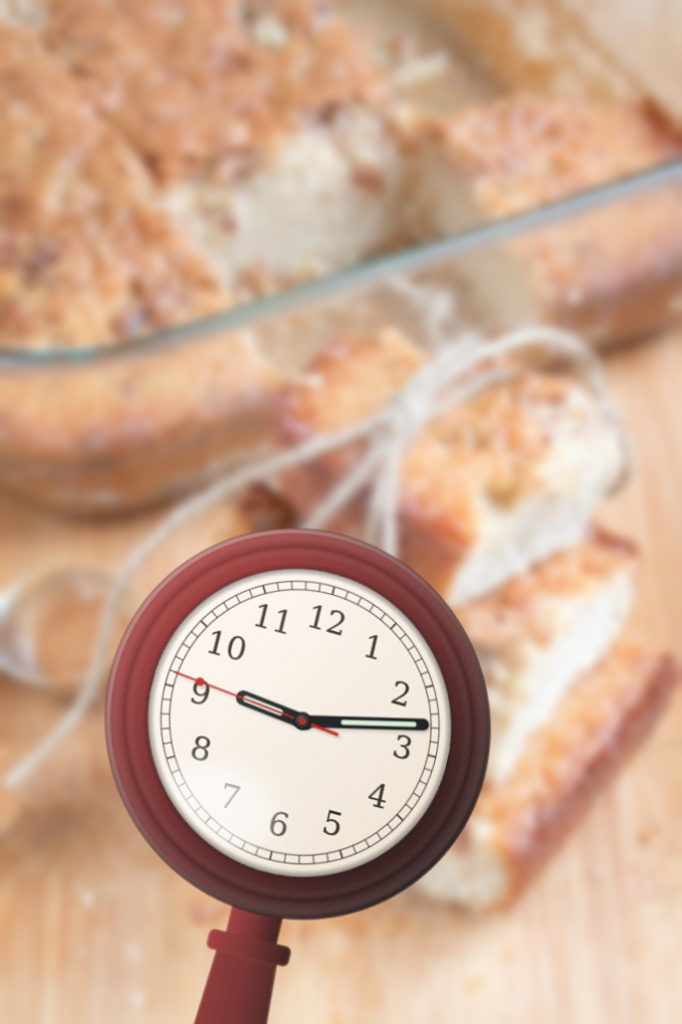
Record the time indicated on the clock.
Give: 9:12:46
